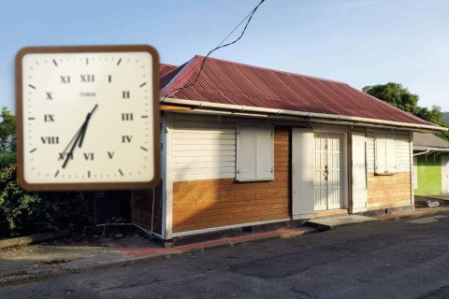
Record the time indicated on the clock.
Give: 6:34:36
